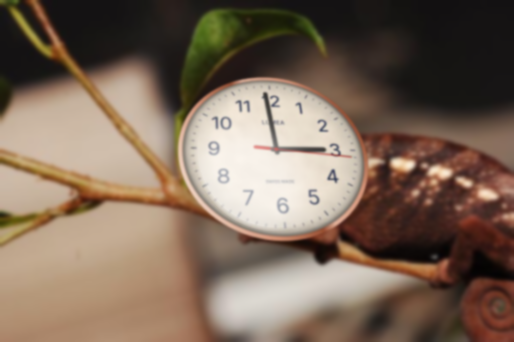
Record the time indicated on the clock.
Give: 2:59:16
